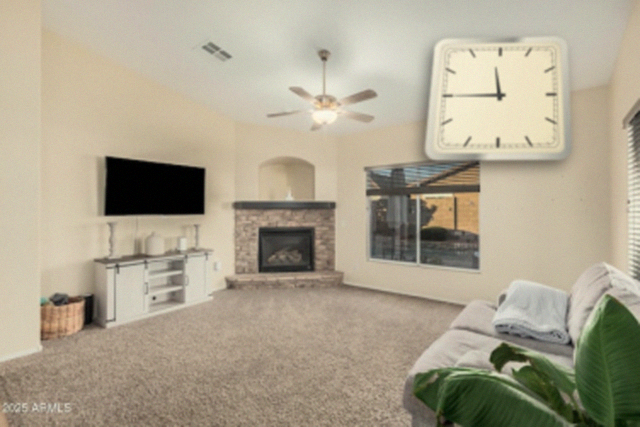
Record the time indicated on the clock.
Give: 11:45
